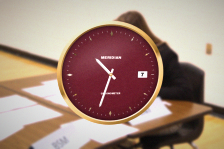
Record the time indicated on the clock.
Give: 10:33
